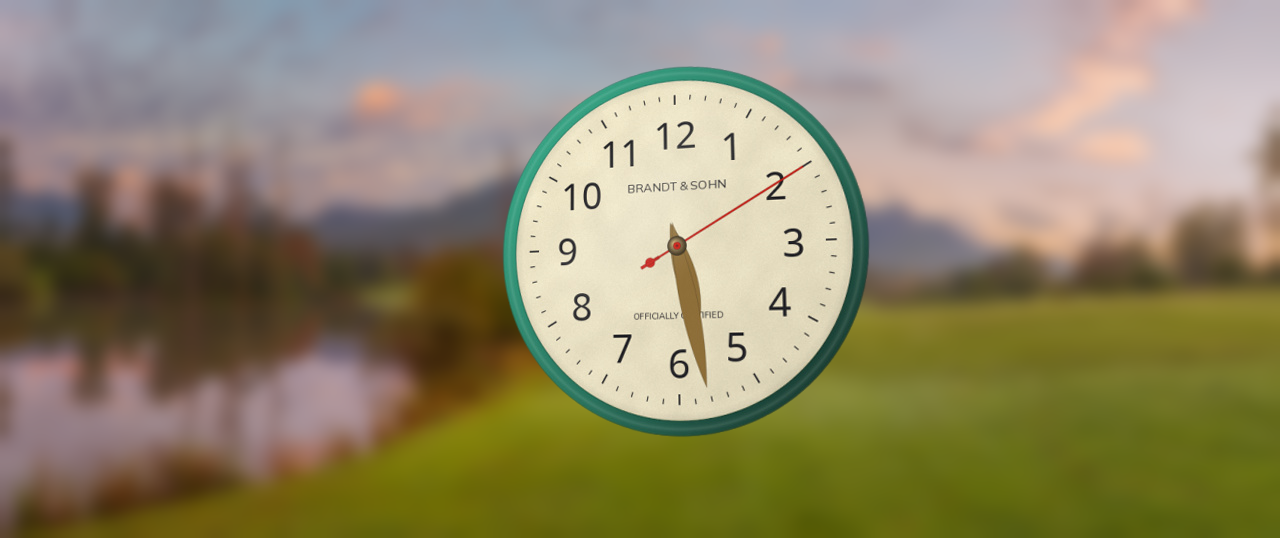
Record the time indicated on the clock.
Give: 5:28:10
